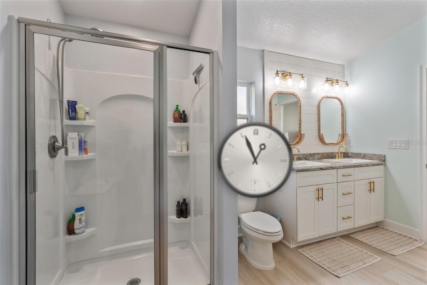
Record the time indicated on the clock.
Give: 12:56
